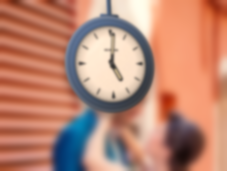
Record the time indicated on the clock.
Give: 5:01
